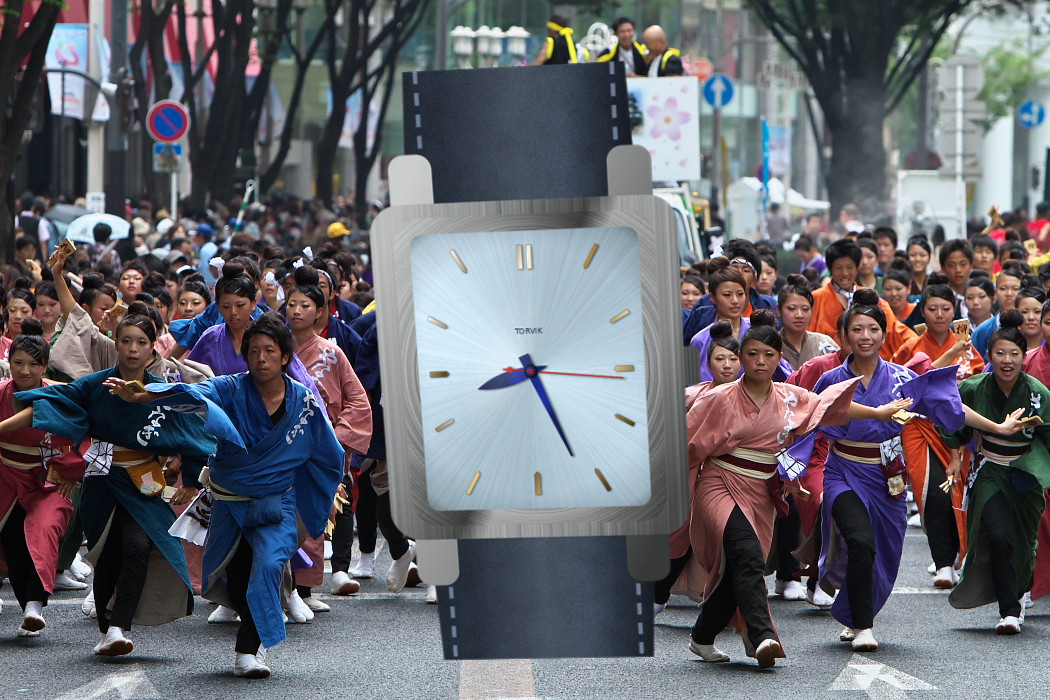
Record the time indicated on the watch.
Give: 8:26:16
